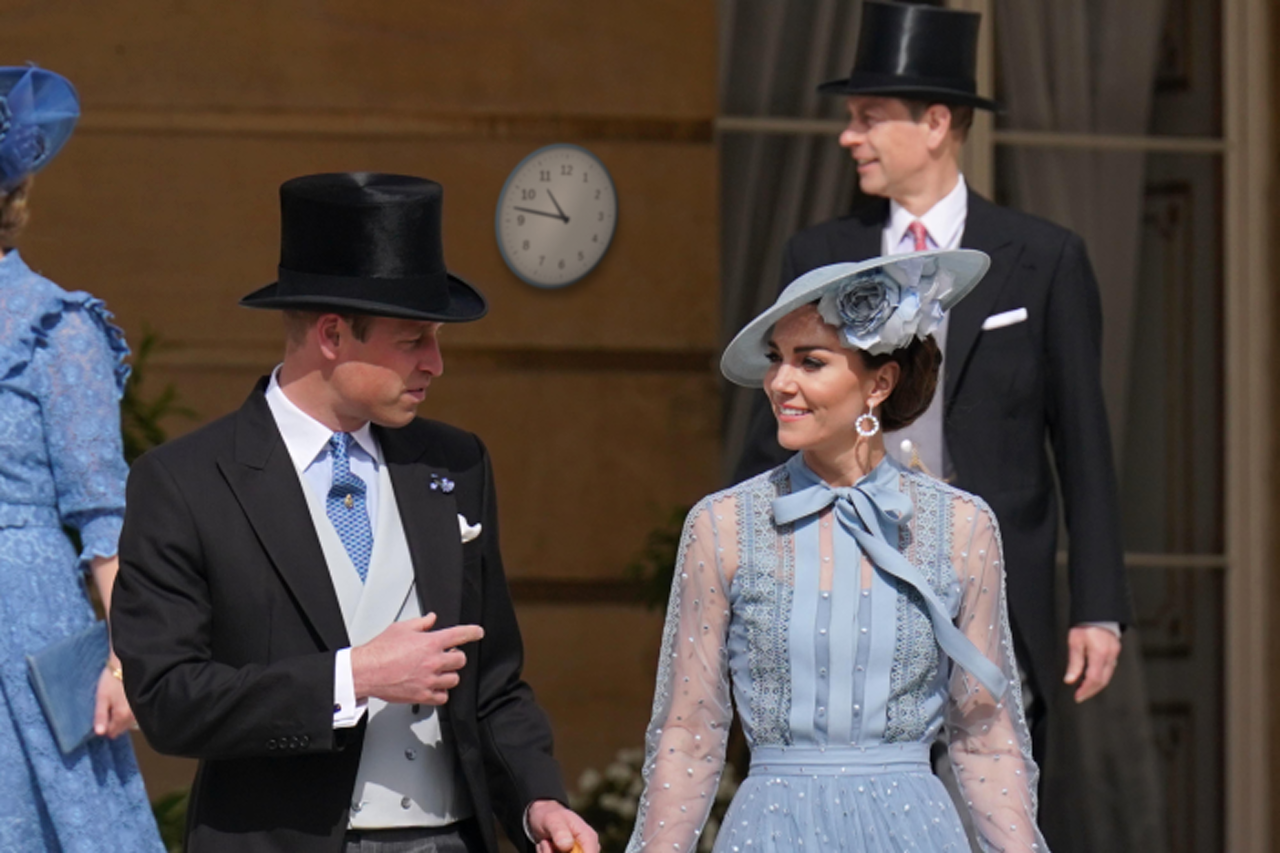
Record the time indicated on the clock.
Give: 10:47
